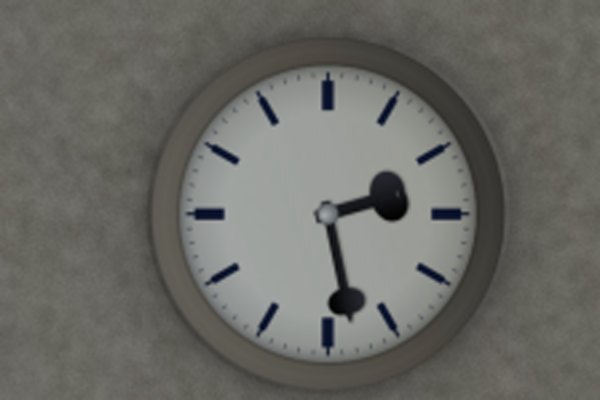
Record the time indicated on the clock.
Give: 2:28
